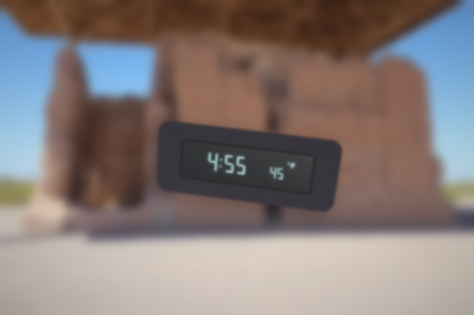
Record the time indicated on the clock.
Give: 4:55
